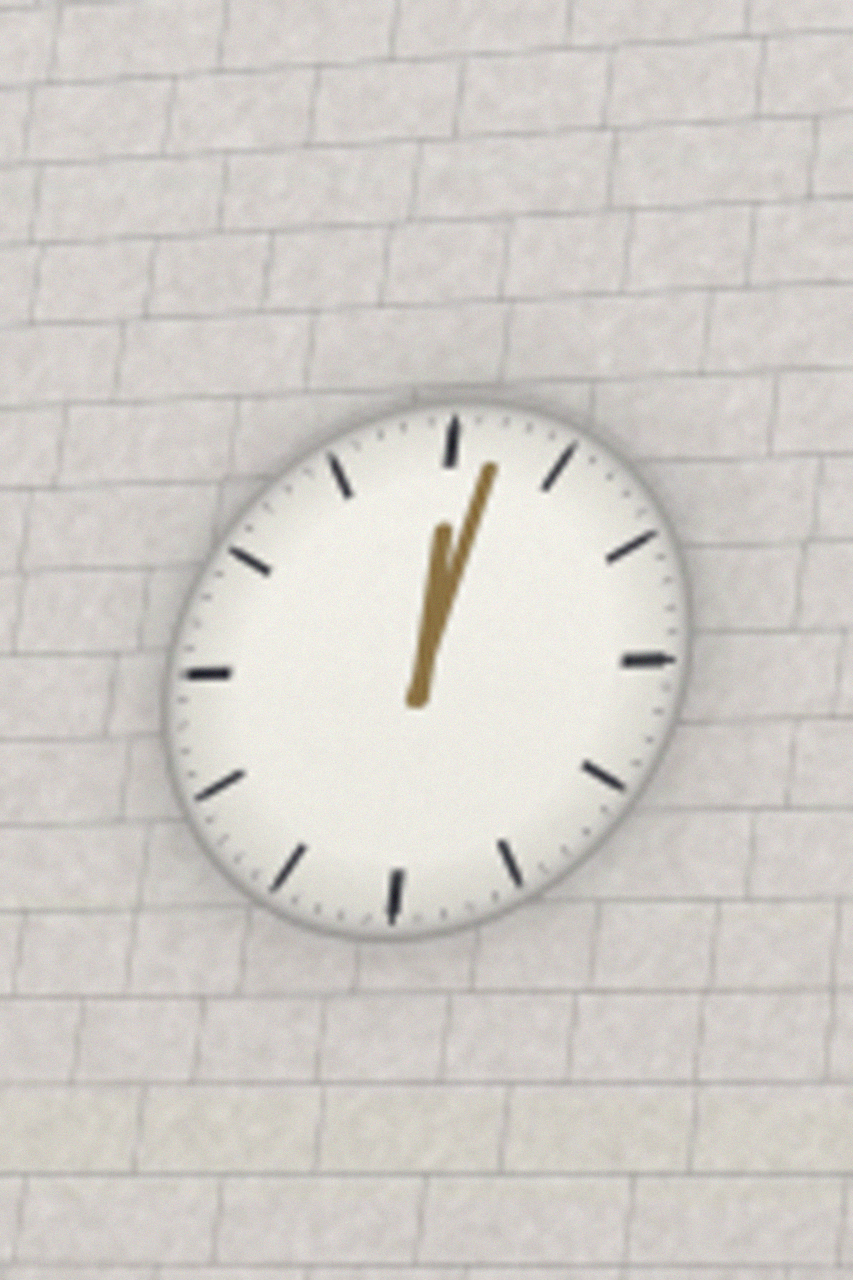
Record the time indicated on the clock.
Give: 12:02
